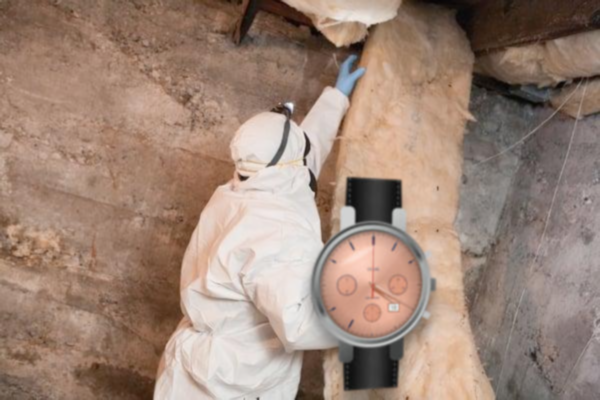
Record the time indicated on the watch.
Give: 4:20
